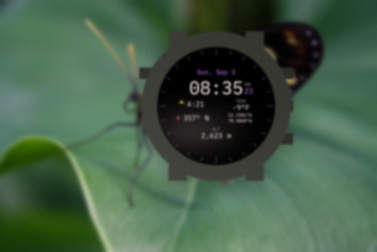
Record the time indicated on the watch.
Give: 8:35
